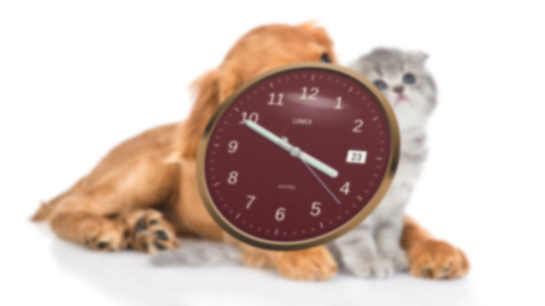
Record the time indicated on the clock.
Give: 3:49:22
